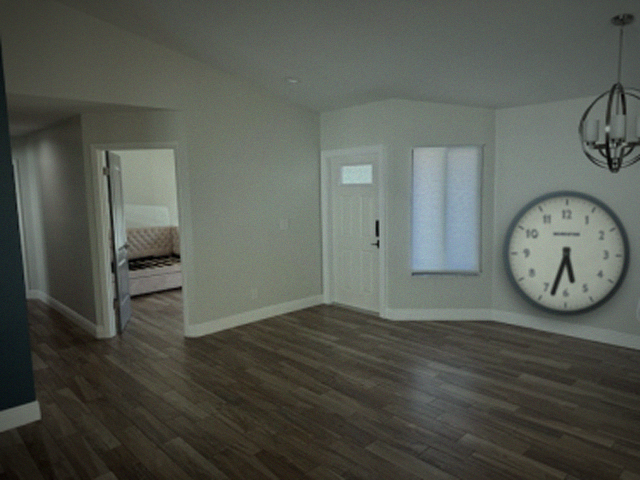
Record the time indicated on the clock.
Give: 5:33
